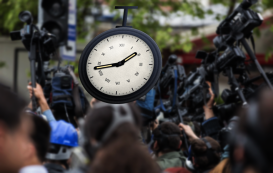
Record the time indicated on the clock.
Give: 1:43
